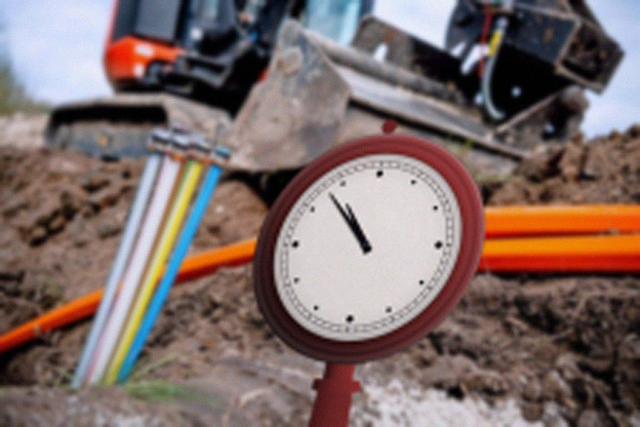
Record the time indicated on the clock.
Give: 10:53
